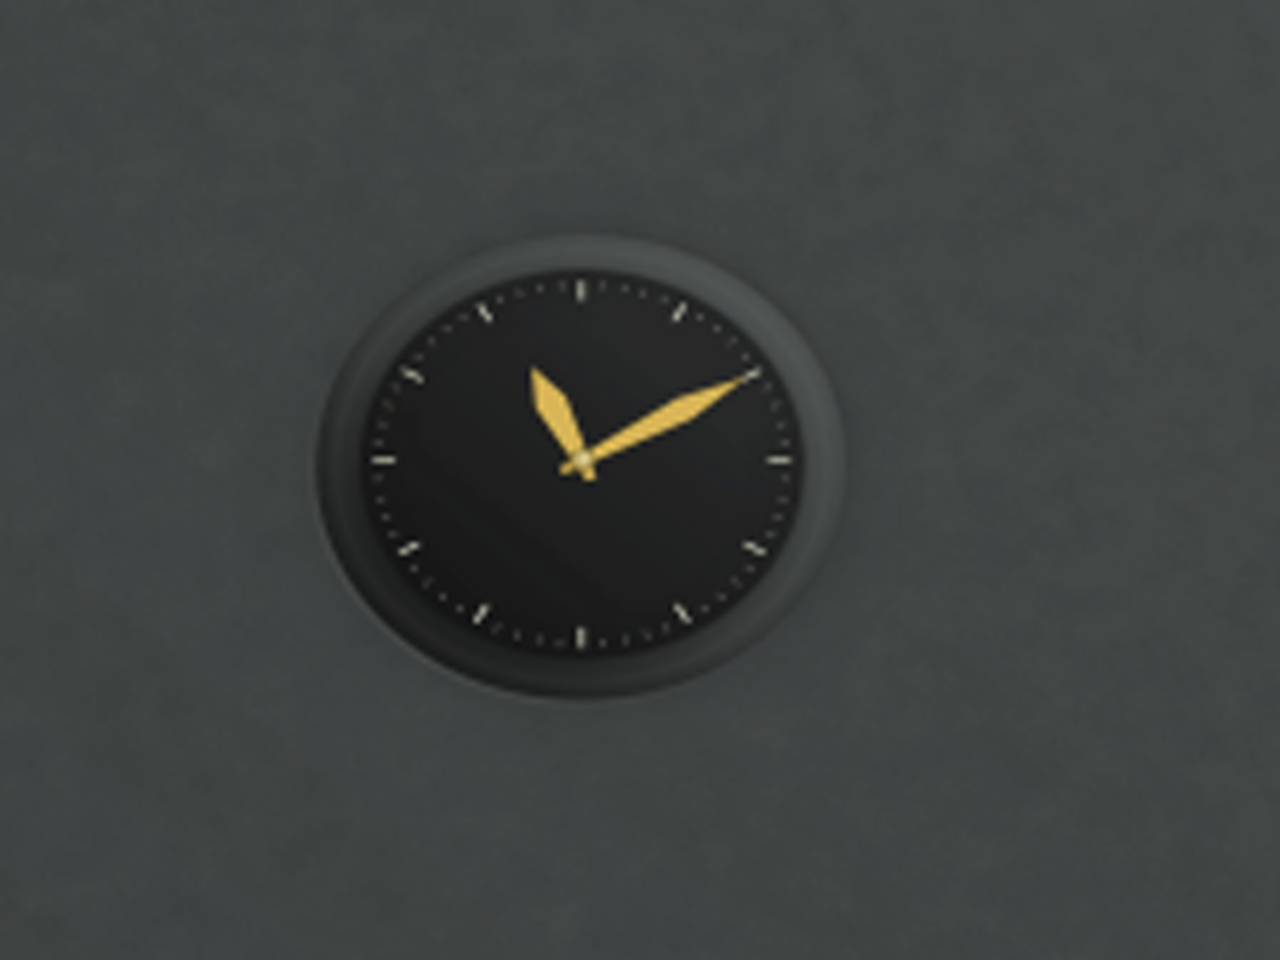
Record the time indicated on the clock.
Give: 11:10
